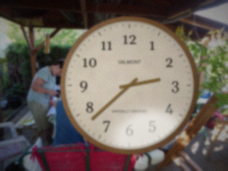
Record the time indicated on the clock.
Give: 2:38
